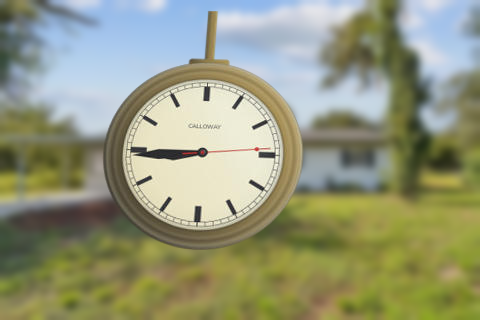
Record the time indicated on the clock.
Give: 8:44:14
